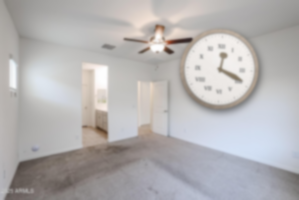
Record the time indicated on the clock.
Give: 12:19
